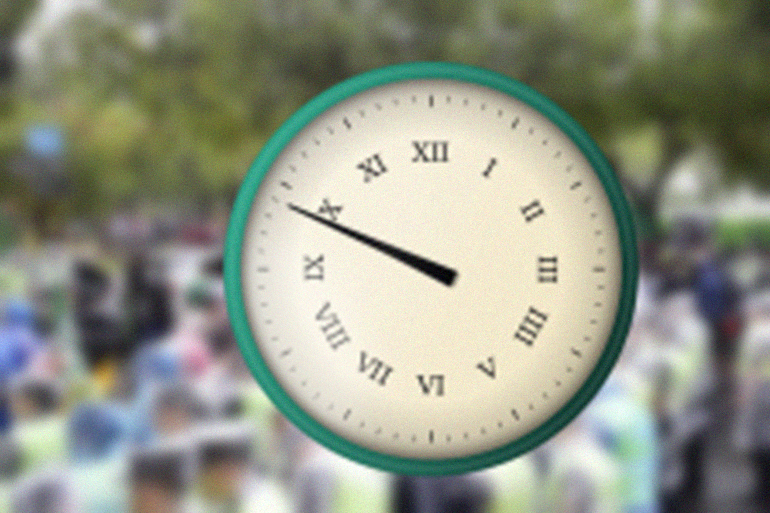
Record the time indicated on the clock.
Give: 9:49
